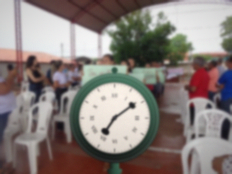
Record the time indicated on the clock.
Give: 7:09
